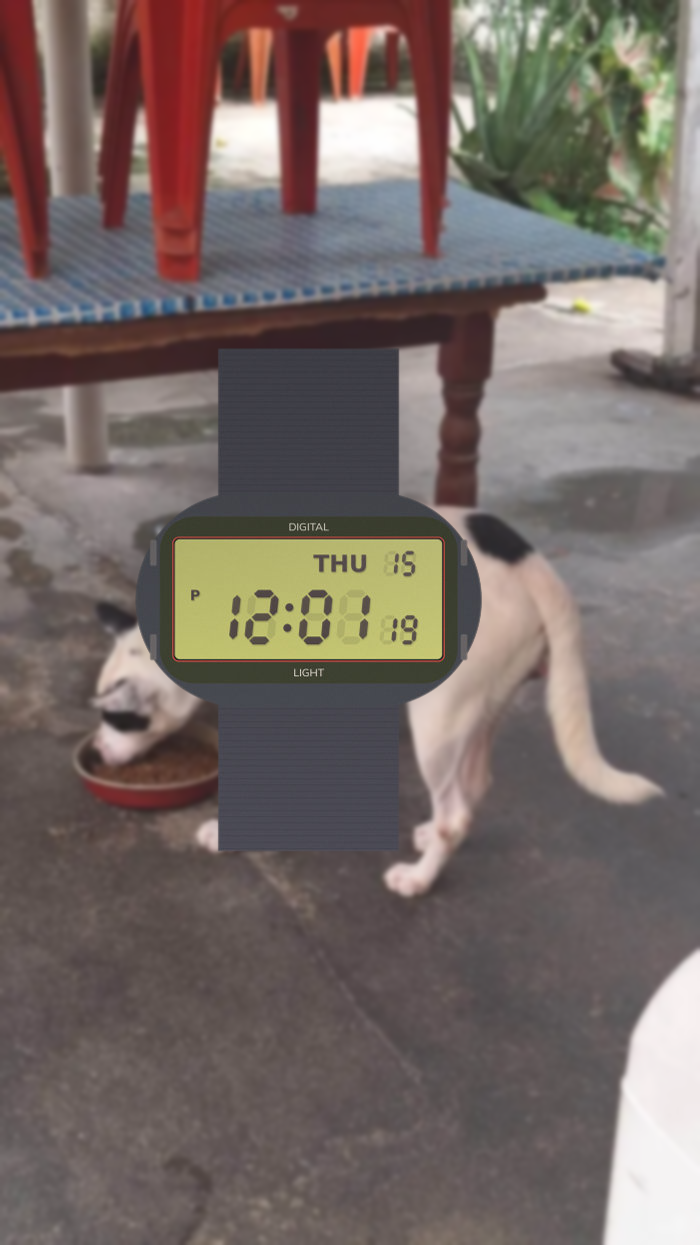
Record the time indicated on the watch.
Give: 12:01:19
